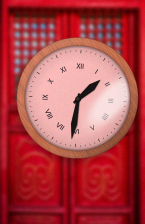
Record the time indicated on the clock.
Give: 1:31
